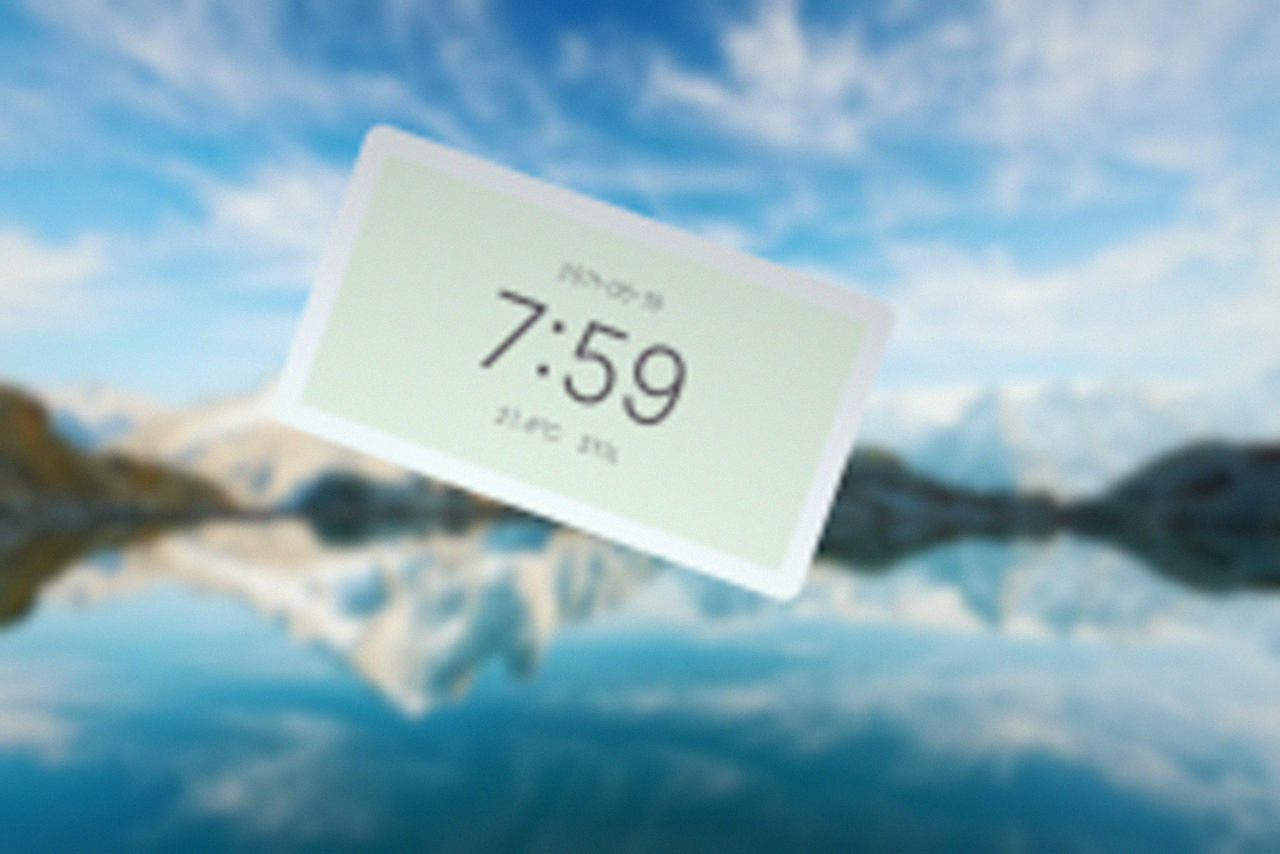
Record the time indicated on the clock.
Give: 7:59
